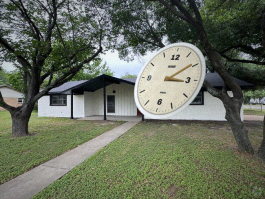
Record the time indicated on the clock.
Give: 3:09
